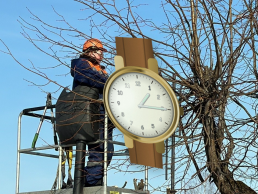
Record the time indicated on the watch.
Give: 1:15
